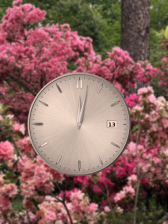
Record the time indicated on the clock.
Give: 12:02
